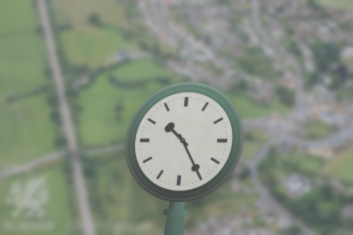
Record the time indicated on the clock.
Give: 10:25
